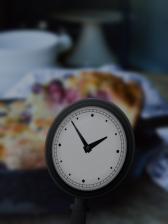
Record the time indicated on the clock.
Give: 1:53
